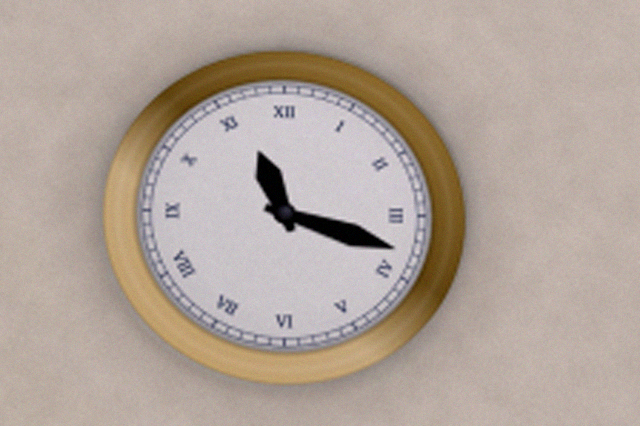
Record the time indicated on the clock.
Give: 11:18
